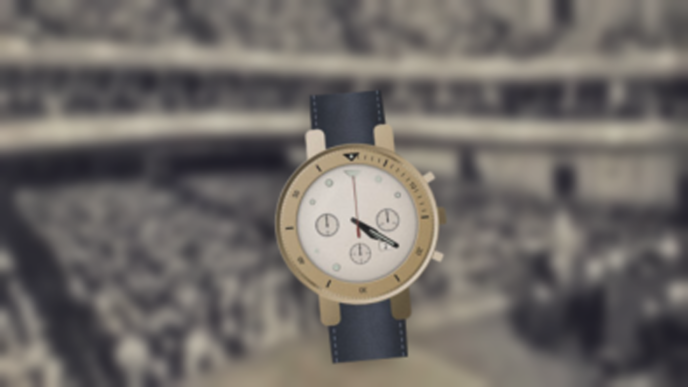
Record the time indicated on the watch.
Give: 4:21
